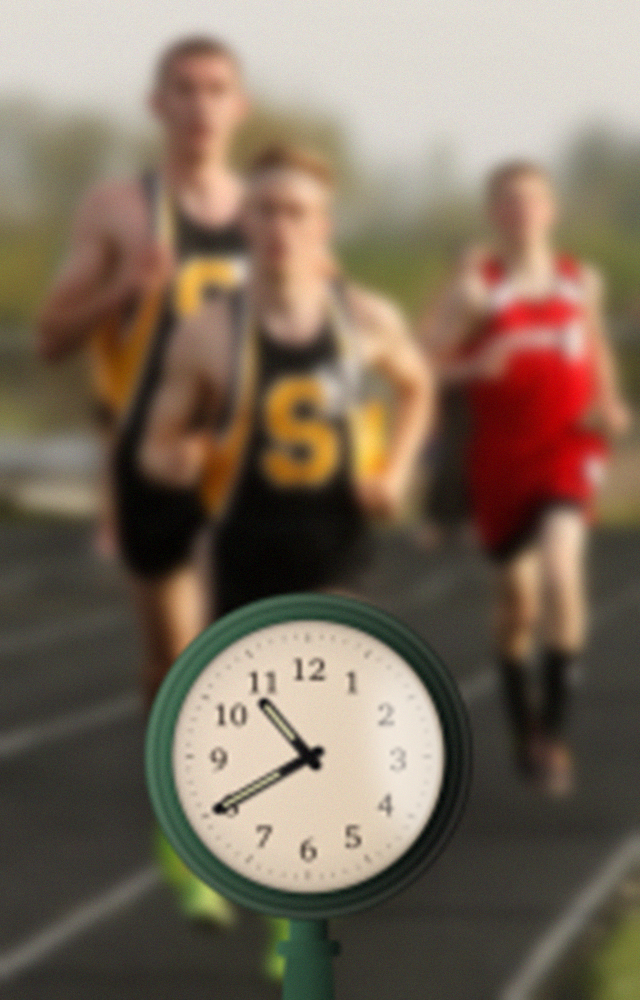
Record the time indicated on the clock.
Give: 10:40
